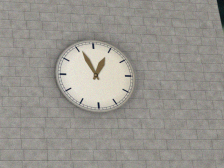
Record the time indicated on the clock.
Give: 12:56
